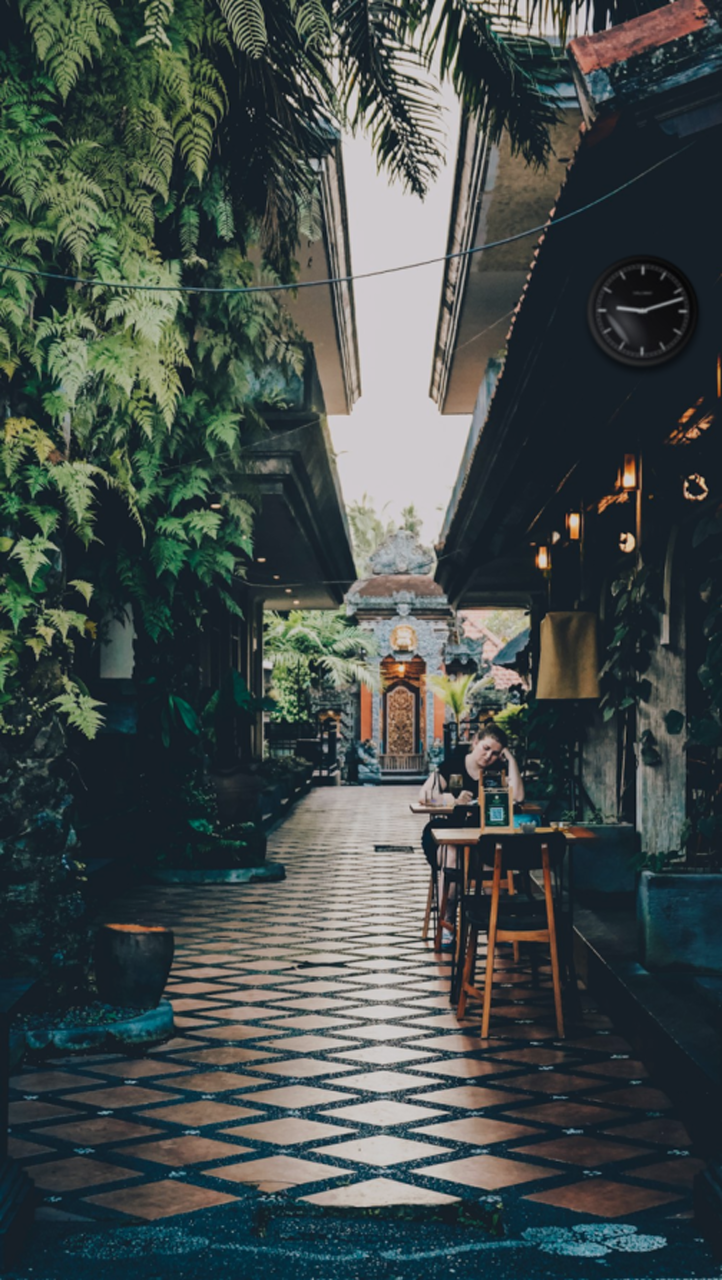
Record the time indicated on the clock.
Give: 9:12
